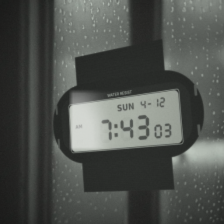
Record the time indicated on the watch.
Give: 7:43:03
